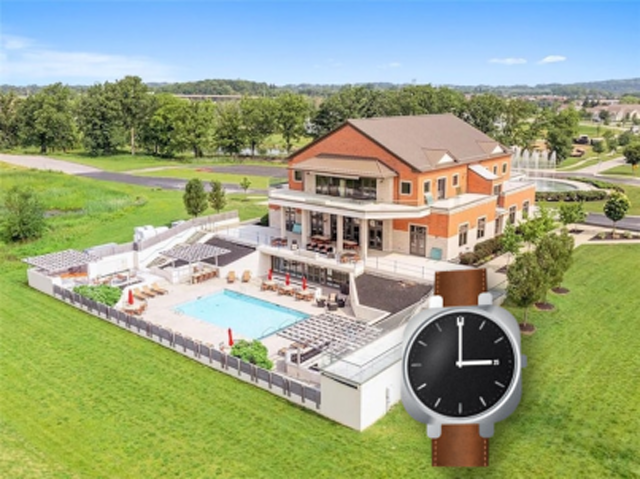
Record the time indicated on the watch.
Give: 3:00
